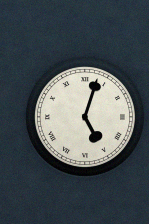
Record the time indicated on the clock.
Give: 5:03
